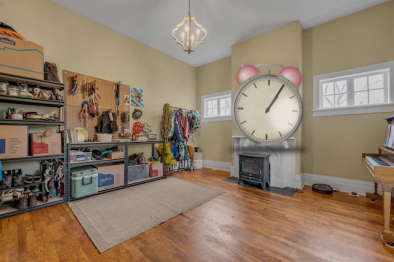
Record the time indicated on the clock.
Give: 1:05
